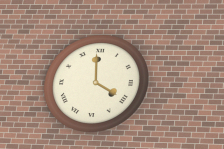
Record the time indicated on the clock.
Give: 3:59
